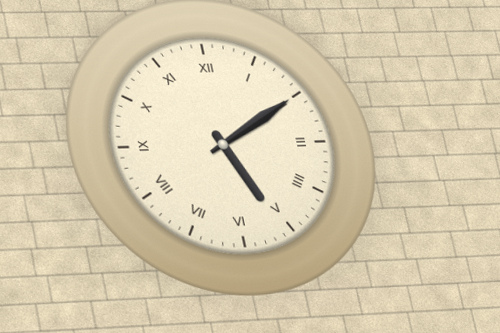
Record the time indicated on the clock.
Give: 5:10
